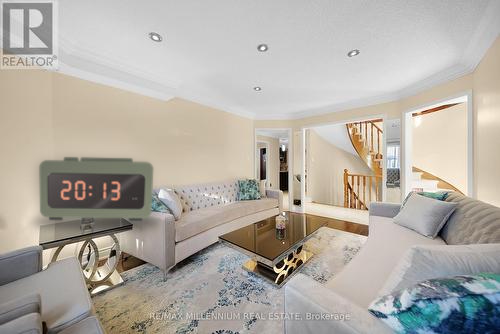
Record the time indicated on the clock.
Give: 20:13
